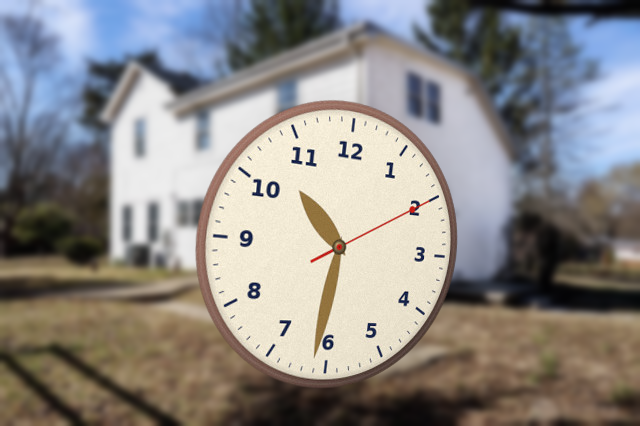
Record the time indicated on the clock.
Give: 10:31:10
